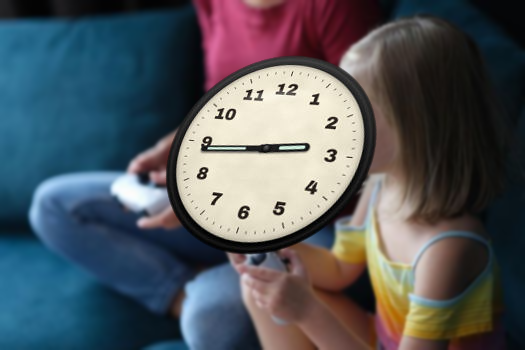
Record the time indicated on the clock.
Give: 2:44
